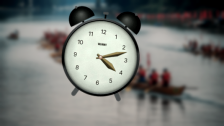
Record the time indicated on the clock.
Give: 4:12
